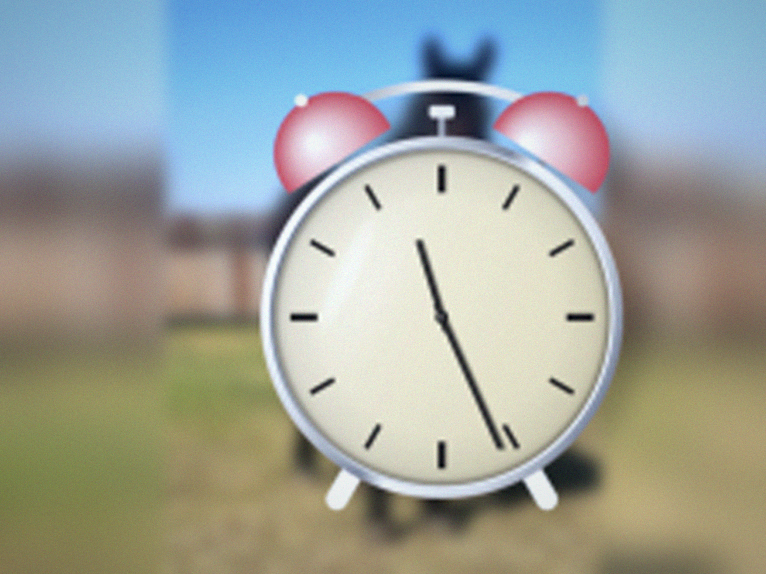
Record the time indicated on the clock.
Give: 11:26
